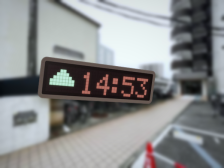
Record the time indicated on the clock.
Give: 14:53
